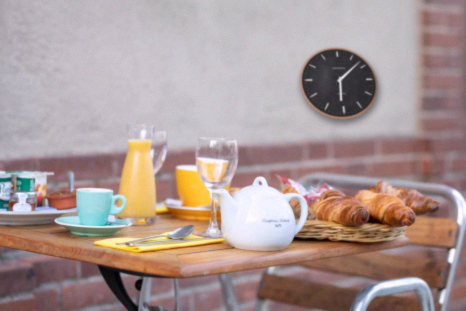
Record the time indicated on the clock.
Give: 6:08
